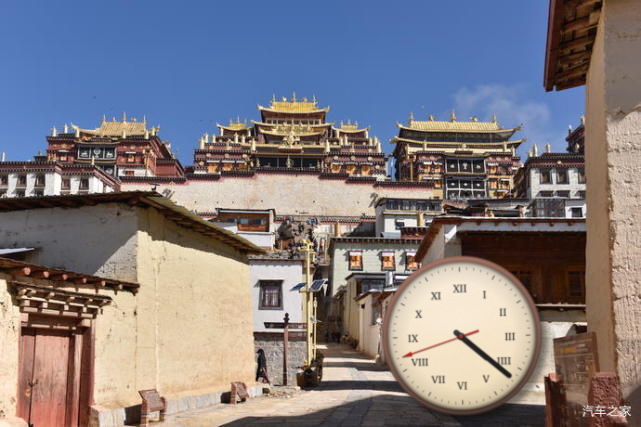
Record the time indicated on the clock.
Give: 4:21:42
